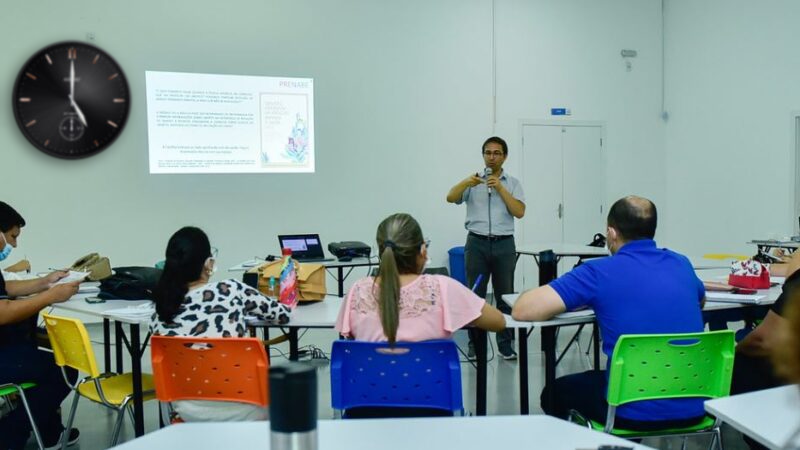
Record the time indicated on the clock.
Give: 5:00
